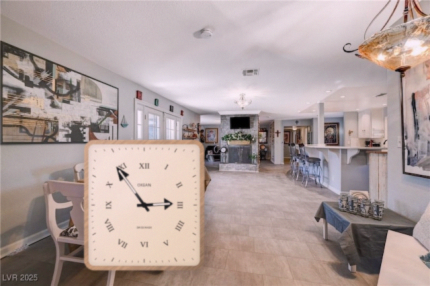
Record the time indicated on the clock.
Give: 2:54
